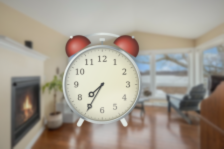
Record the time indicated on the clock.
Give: 7:35
